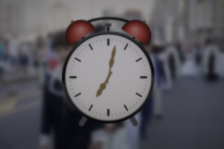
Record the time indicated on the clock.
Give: 7:02
